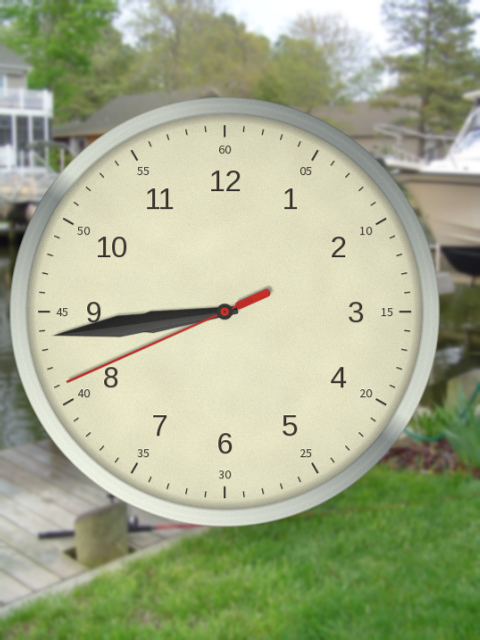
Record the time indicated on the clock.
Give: 8:43:41
